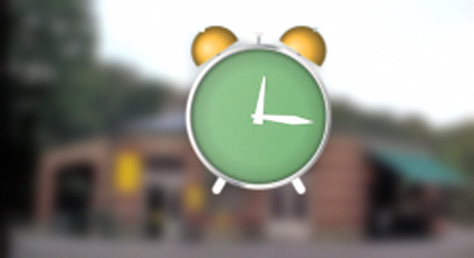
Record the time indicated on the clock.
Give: 12:16
